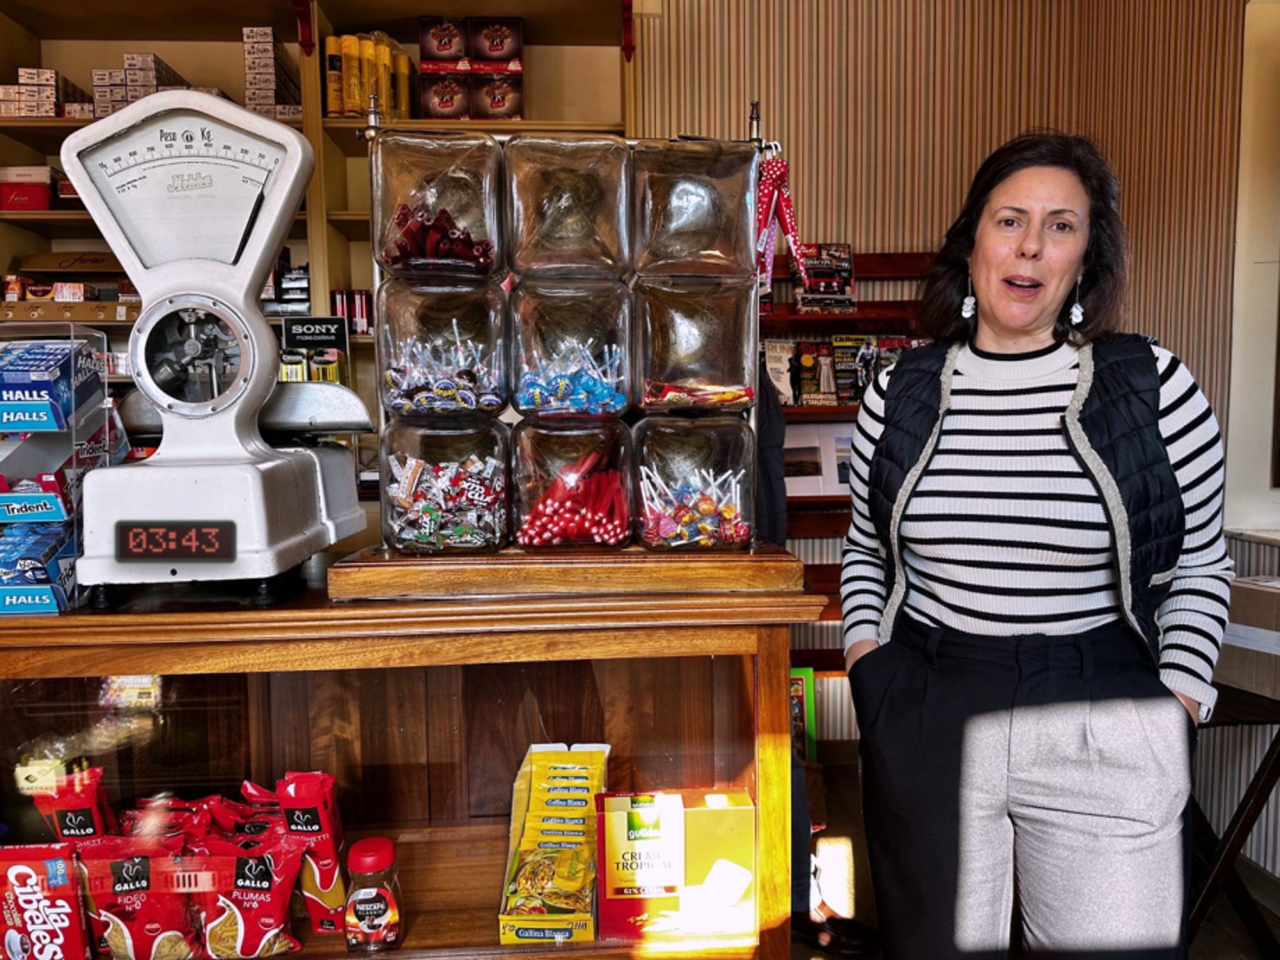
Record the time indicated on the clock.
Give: 3:43
